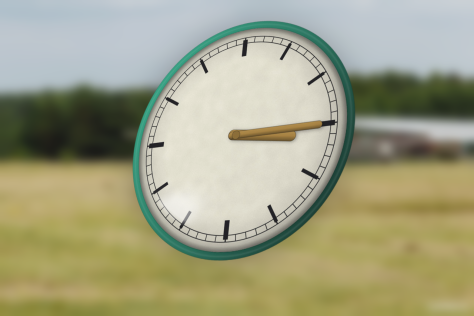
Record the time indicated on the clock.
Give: 3:15
